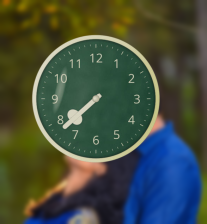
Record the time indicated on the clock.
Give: 7:38
